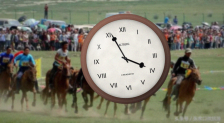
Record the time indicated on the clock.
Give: 3:56
